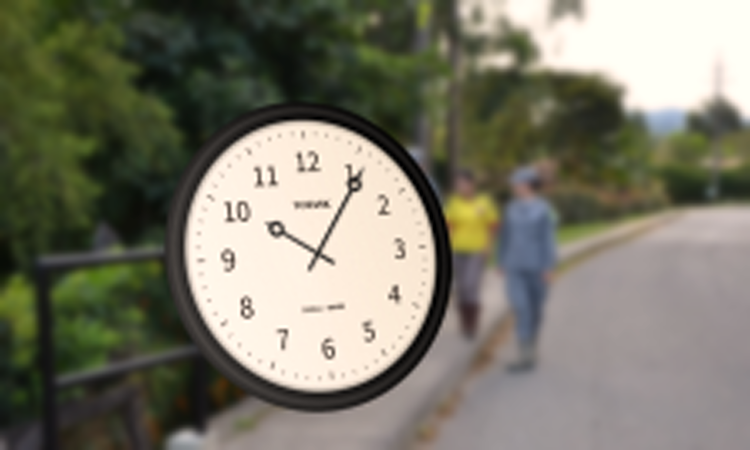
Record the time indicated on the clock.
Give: 10:06
